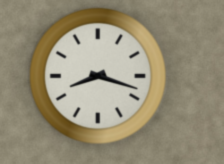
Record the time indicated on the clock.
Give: 8:18
